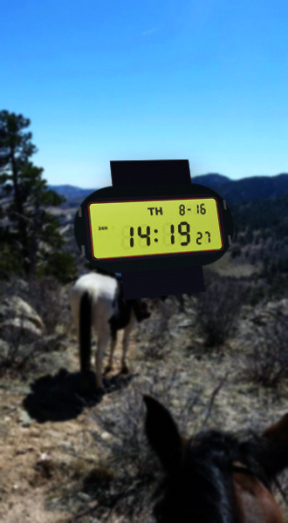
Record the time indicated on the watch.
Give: 14:19:27
